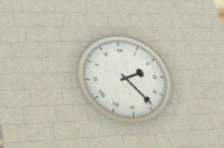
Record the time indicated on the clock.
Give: 2:24
